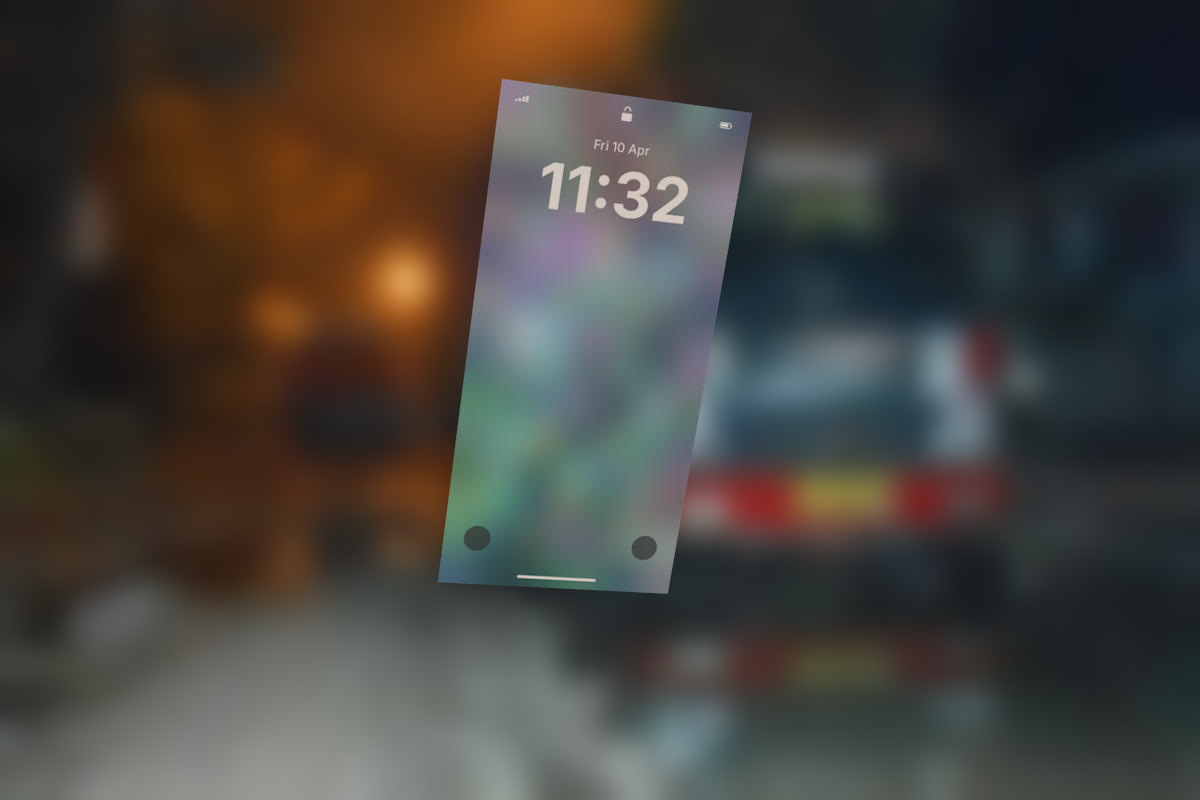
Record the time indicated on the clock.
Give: 11:32
